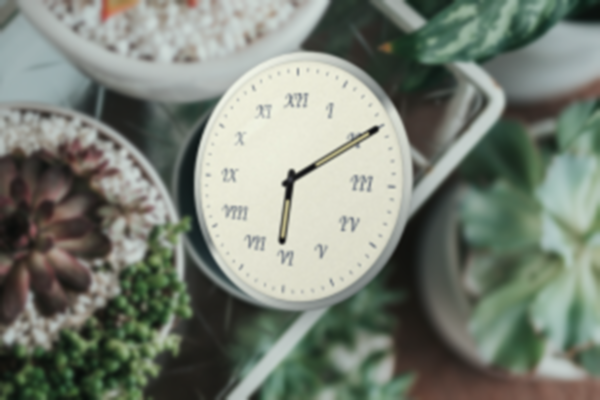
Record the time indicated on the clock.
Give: 6:10
